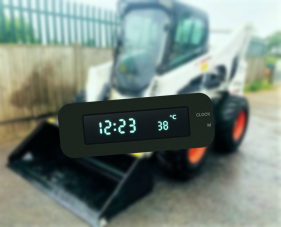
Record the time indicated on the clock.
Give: 12:23
